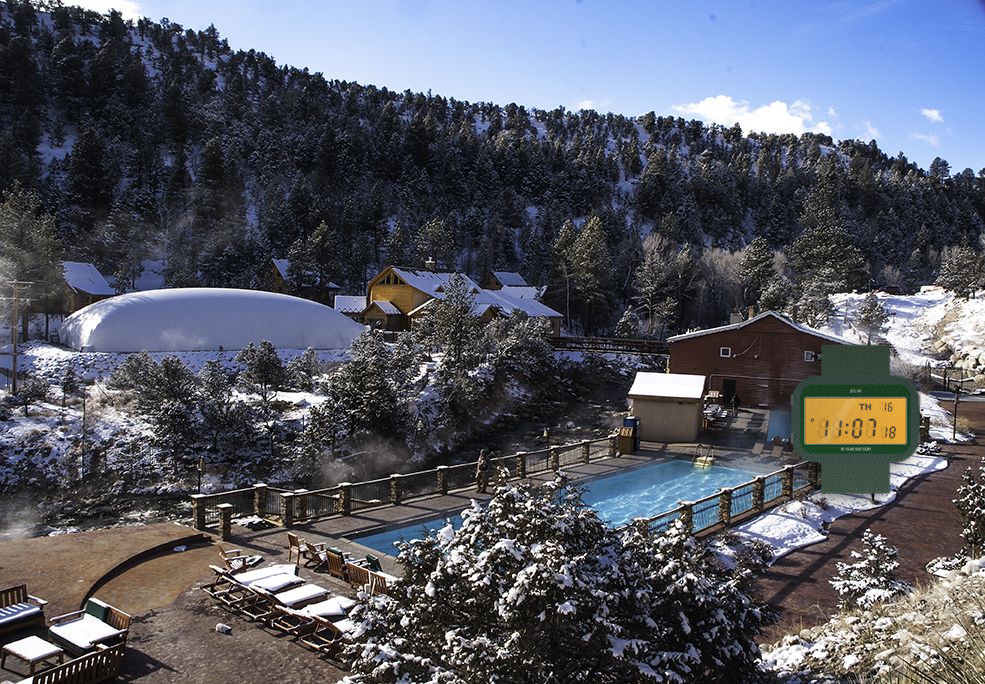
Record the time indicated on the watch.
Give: 11:07:18
